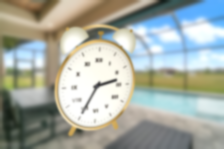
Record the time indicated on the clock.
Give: 2:35
